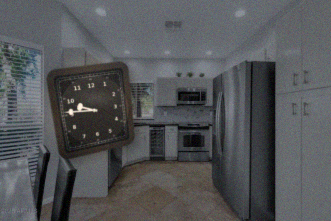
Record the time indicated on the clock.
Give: 9:46
